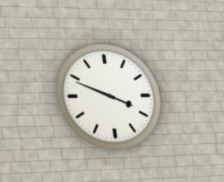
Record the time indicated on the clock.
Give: 3:49
